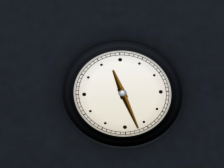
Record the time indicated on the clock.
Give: 11:27
